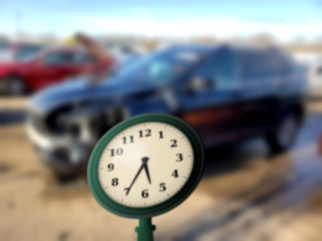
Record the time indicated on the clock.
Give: 5:35
